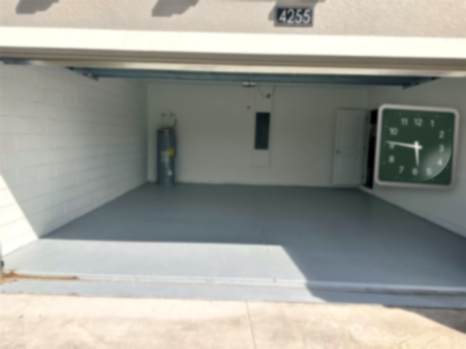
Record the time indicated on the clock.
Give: 5:46
